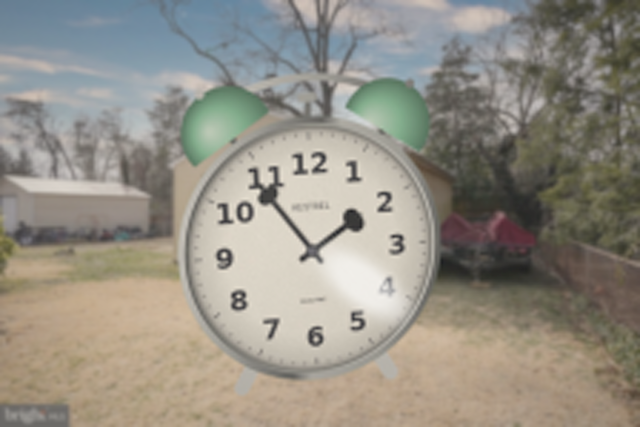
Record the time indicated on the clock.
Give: 1:54
